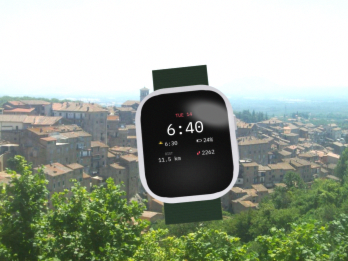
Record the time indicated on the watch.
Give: 6:40
